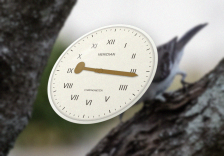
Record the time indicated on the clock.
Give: 9:16
